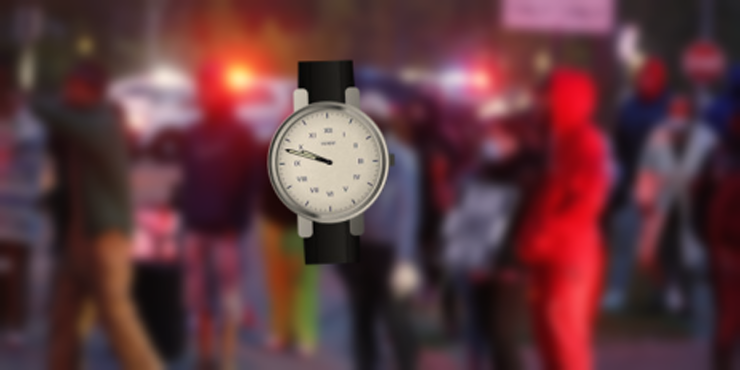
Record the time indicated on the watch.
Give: 9:48
